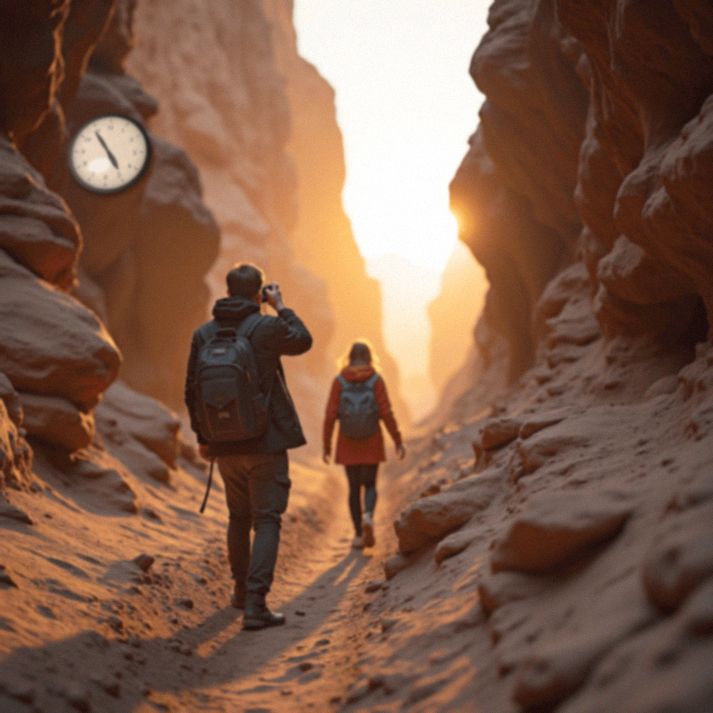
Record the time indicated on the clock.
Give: 4:54
